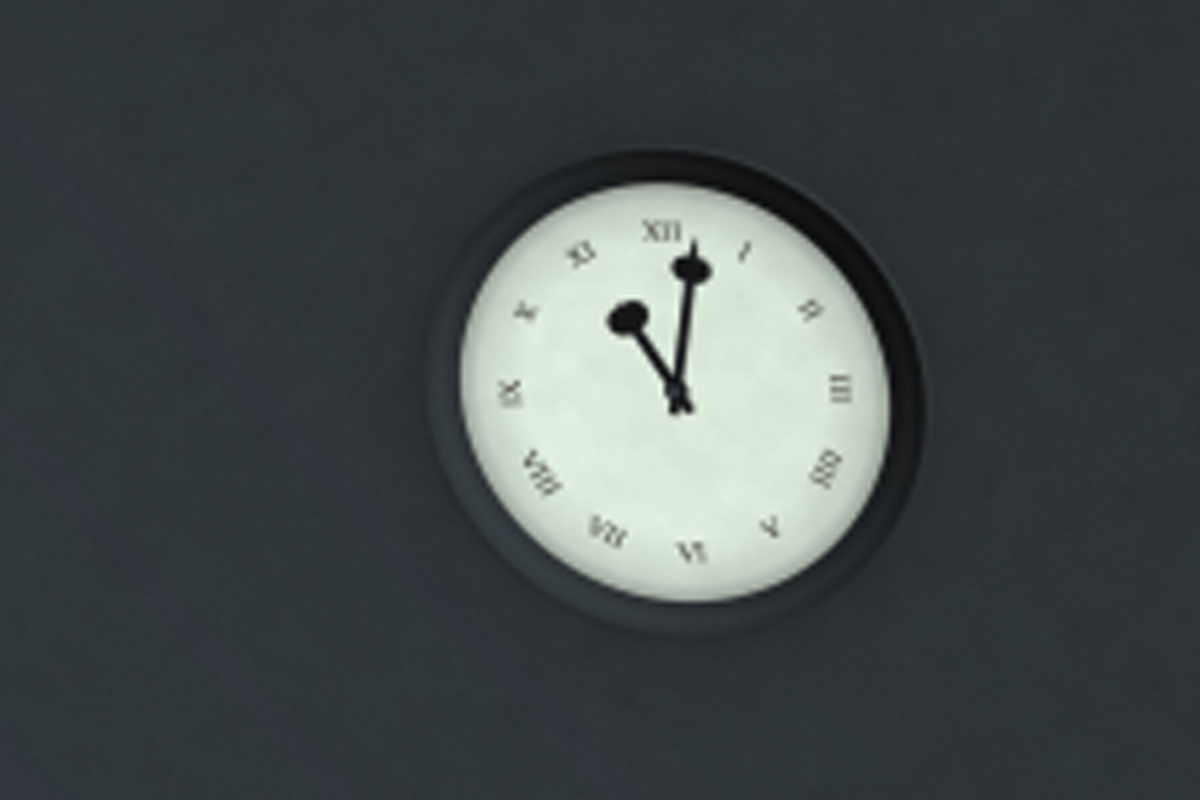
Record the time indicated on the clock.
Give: 11:02
